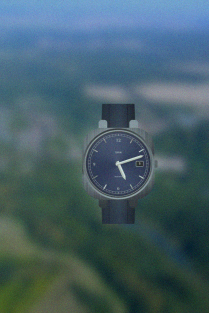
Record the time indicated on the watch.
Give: 5:12
